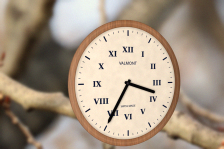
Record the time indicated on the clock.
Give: 3:35
